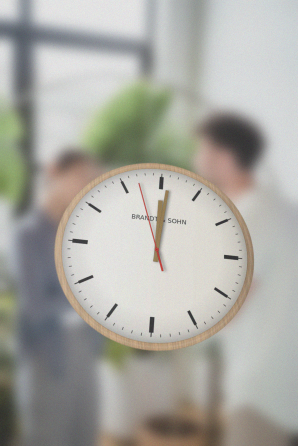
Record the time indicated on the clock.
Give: 12:00:57
